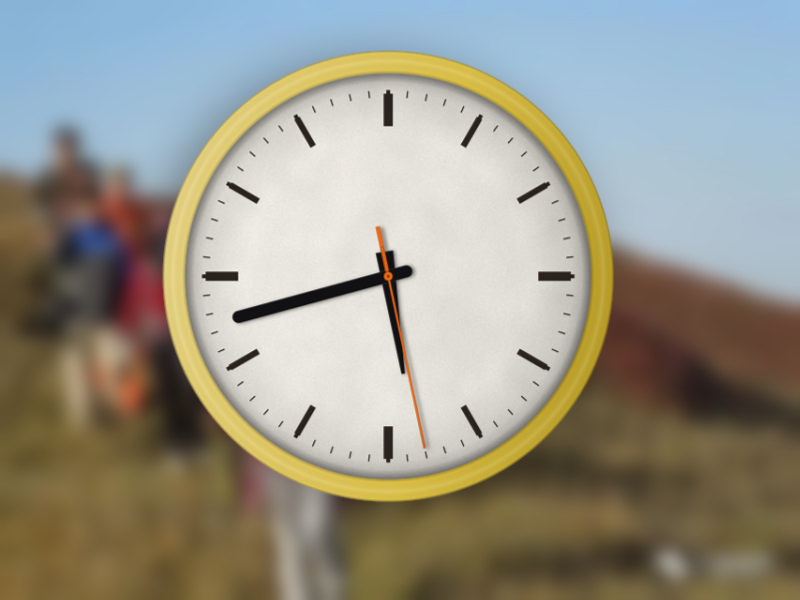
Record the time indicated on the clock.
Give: 5:42:28
